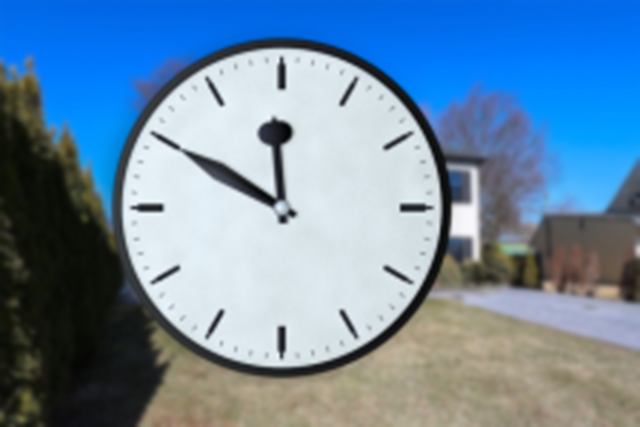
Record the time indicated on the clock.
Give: 11:50
